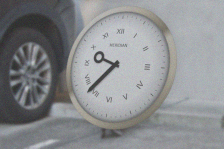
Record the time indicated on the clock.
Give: 9:37
